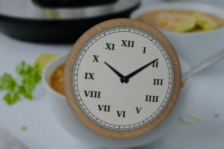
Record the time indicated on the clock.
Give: 10:09
